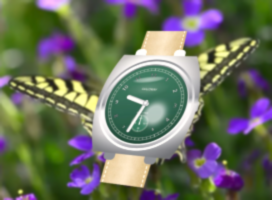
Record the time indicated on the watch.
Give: 9:33
